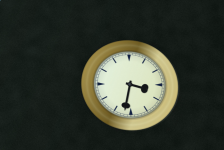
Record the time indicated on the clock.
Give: 3:32
